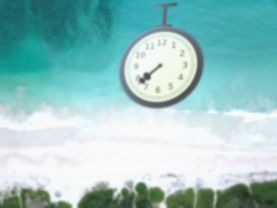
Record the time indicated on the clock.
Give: 7:38
